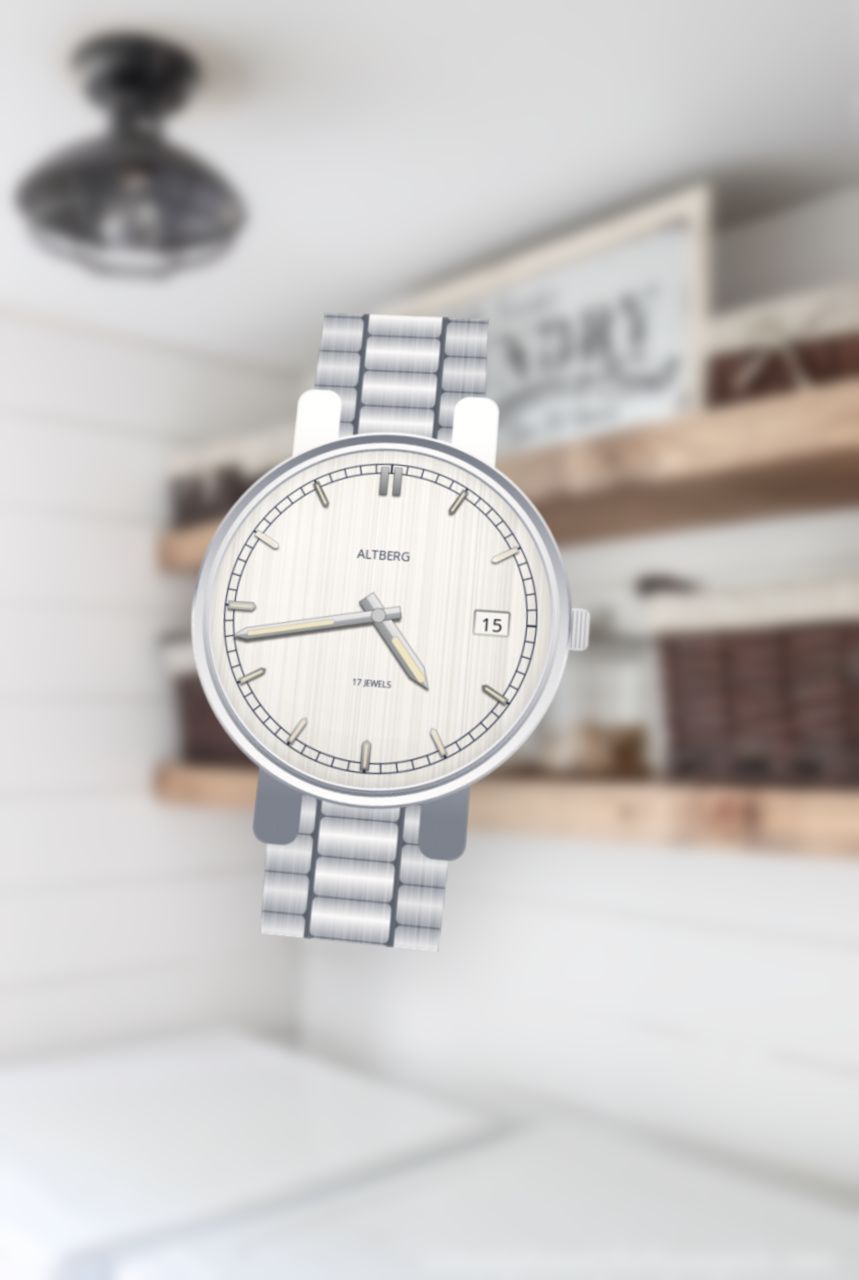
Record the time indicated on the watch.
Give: 4:43
